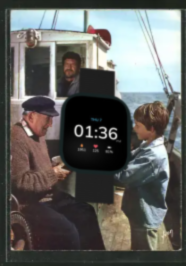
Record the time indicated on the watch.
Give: 1:36
